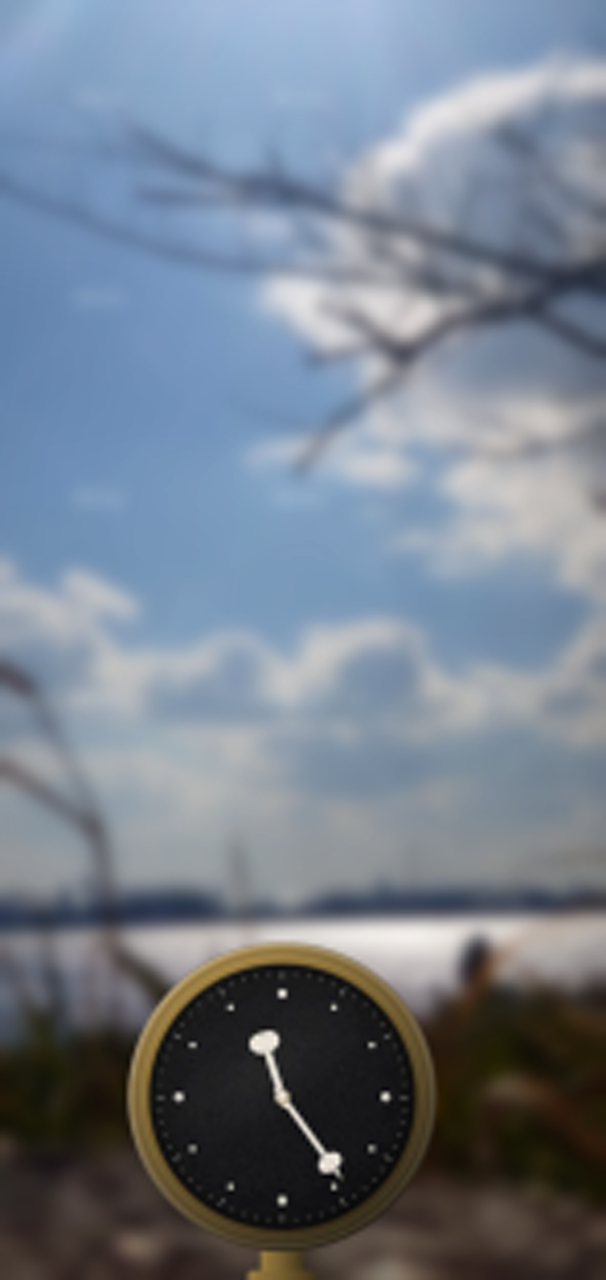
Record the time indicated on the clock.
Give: 11:24
